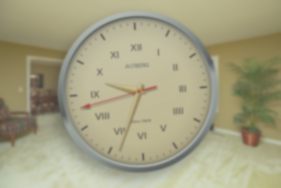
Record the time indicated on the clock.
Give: 9:33:43
